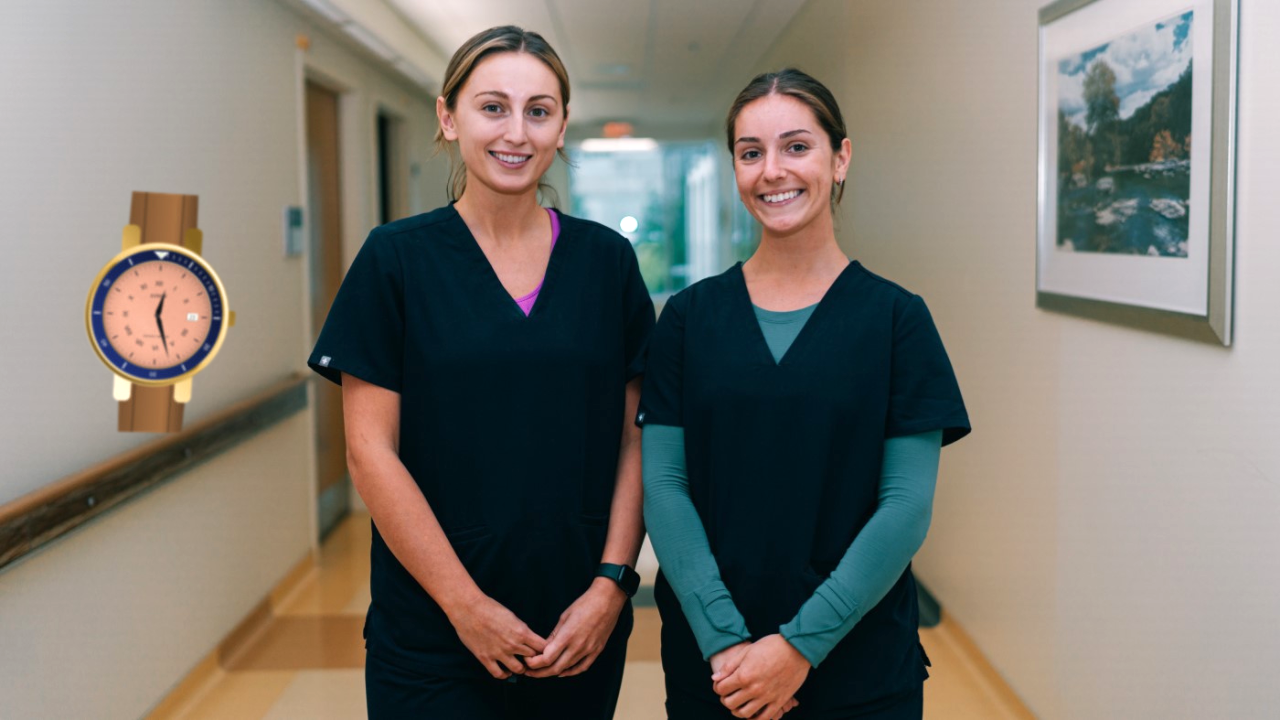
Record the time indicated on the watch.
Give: 12:27
